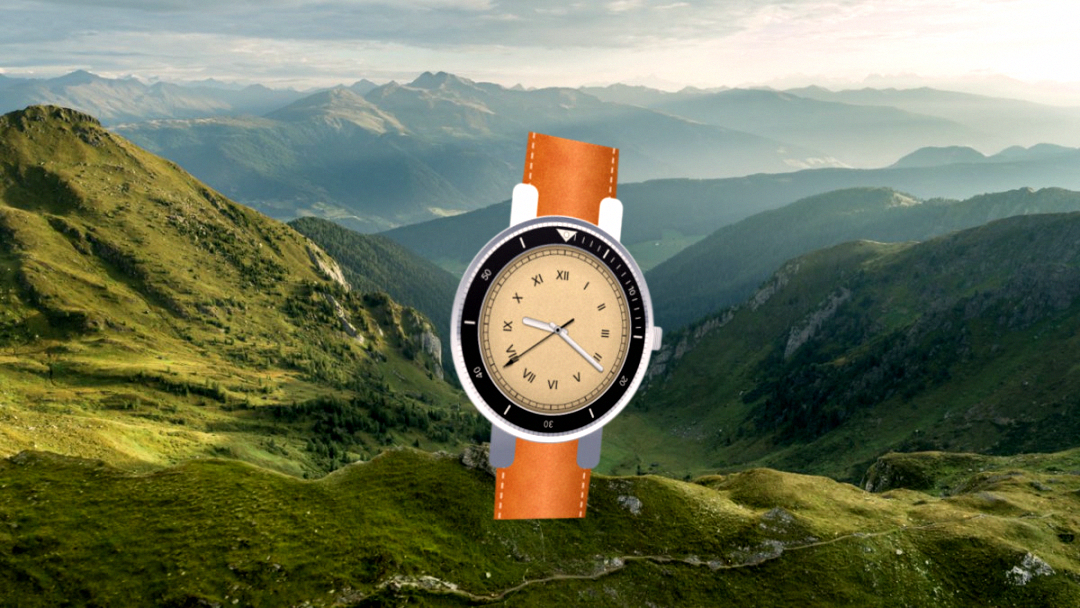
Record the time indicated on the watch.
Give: 9:20:39
